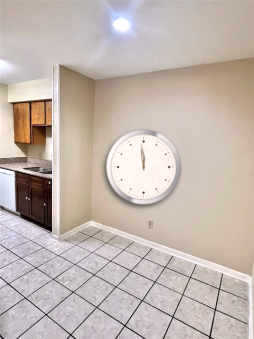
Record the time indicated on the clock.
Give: 11:59
